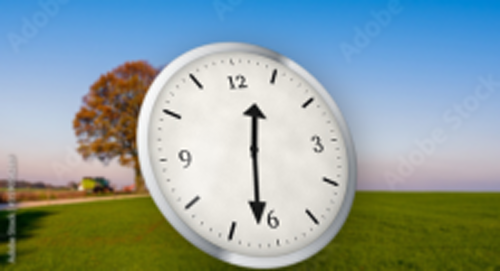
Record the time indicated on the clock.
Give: 12:32
